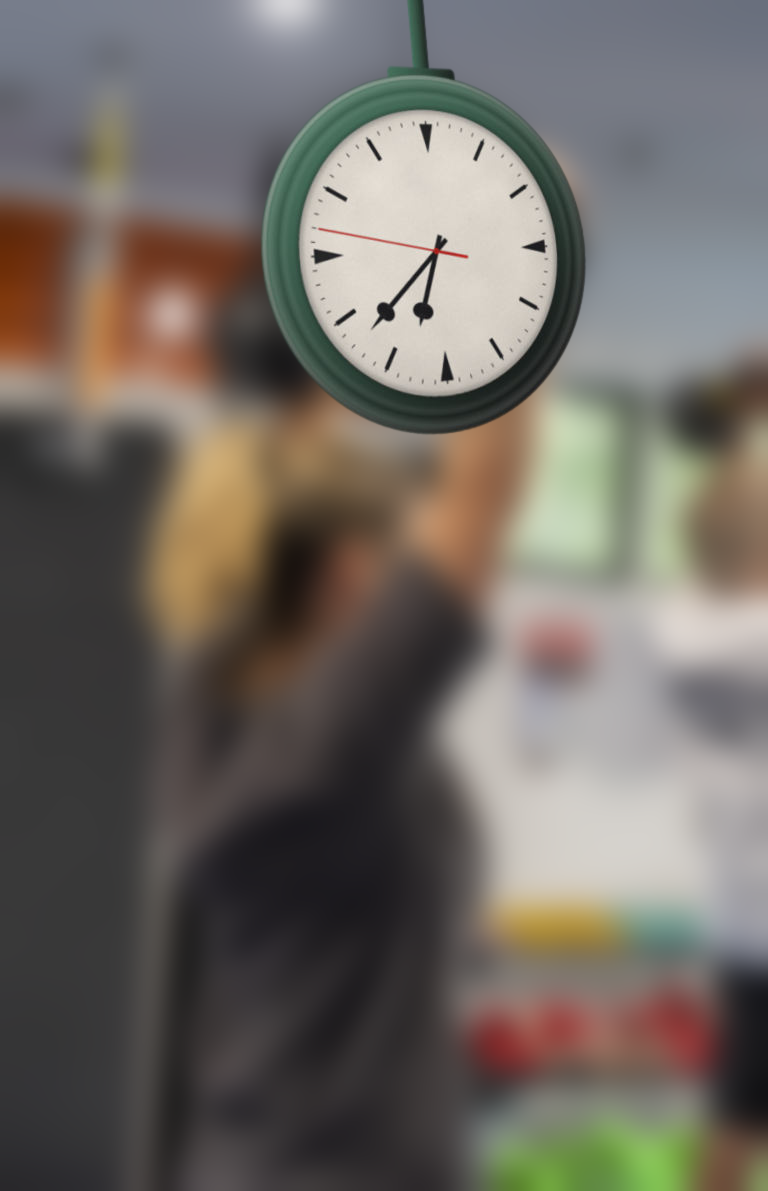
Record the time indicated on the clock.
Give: 6:37:47
